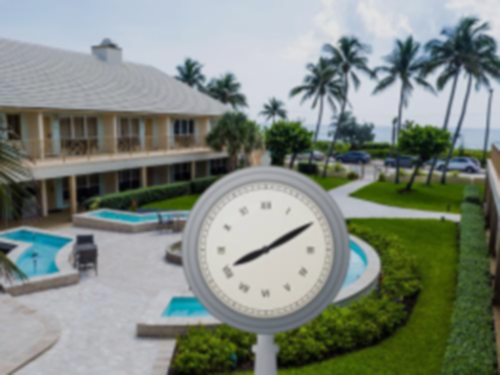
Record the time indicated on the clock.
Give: 8:10
